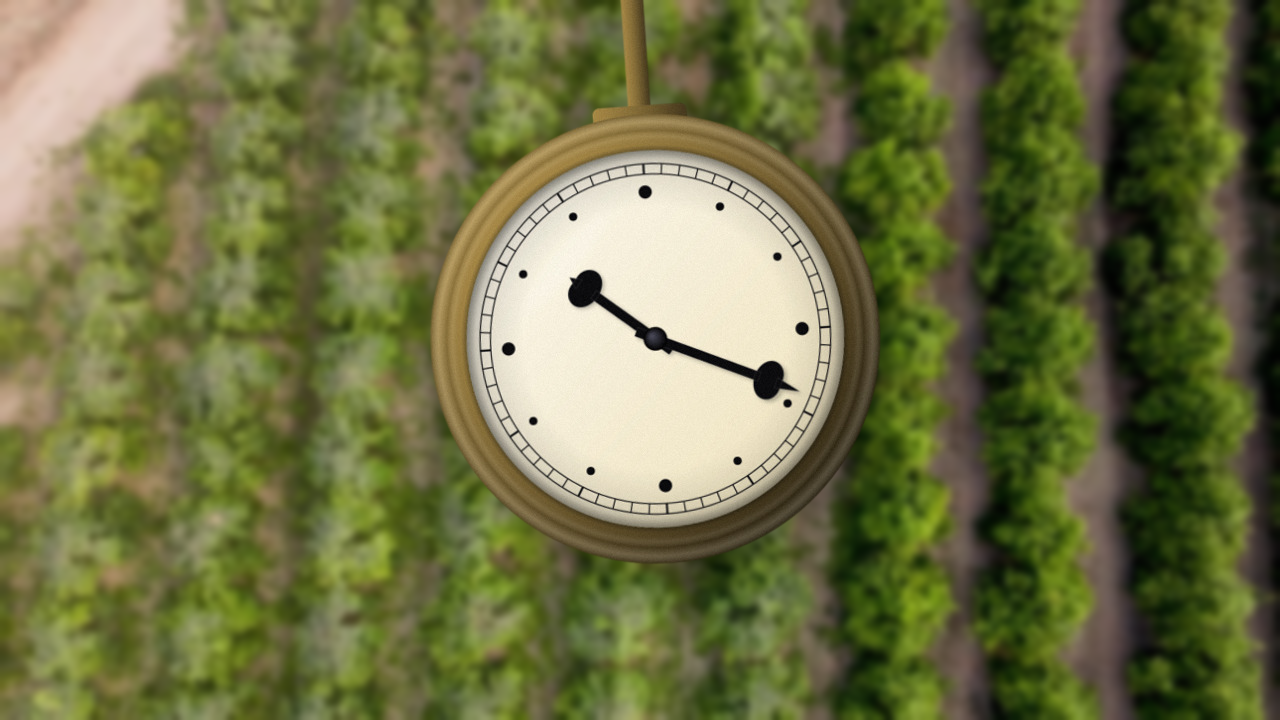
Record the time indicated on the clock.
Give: 10:19
